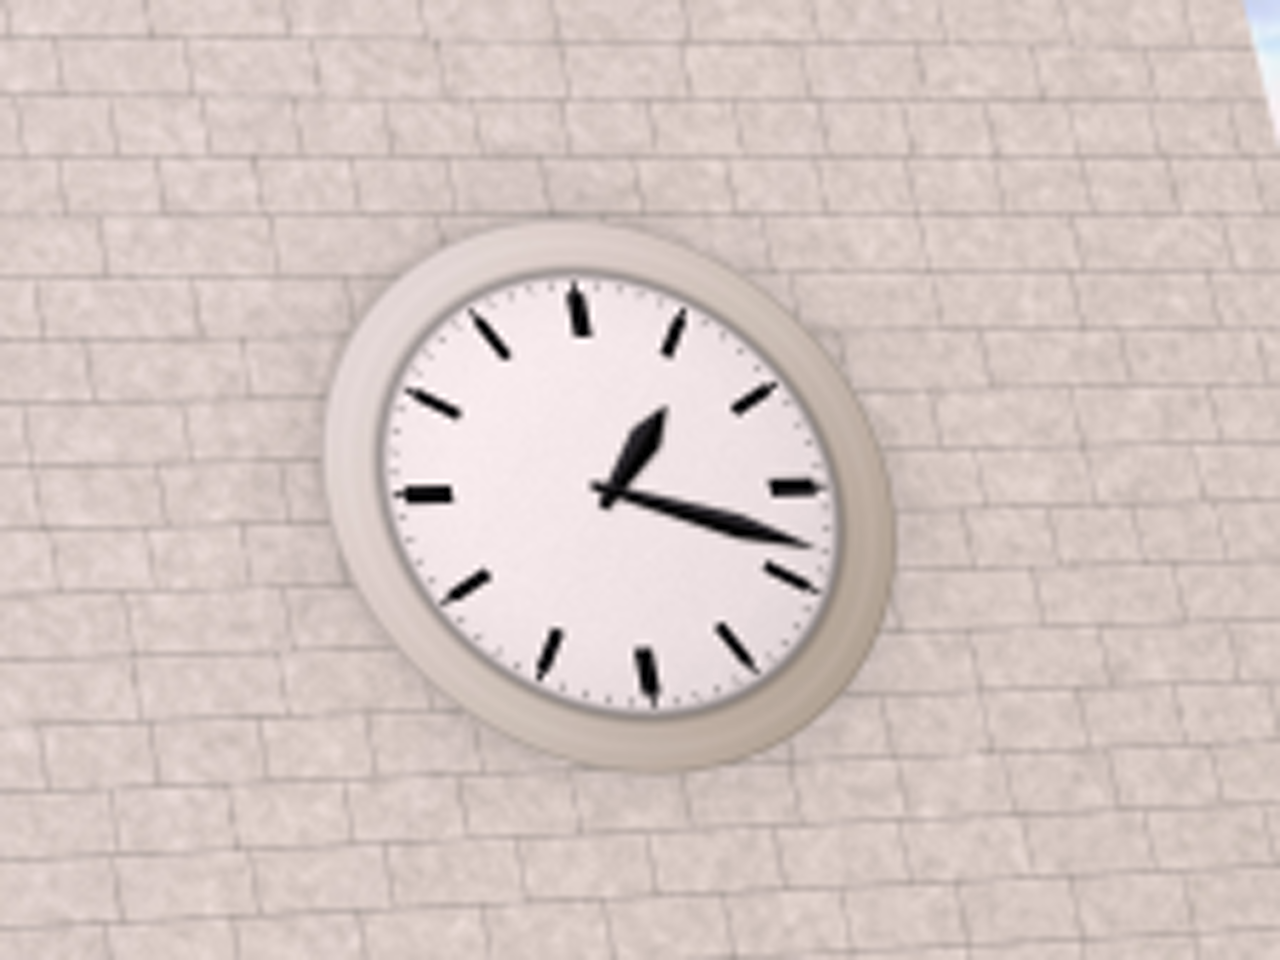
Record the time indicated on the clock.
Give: 1:18
